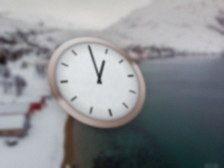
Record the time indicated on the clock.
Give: 1:00
